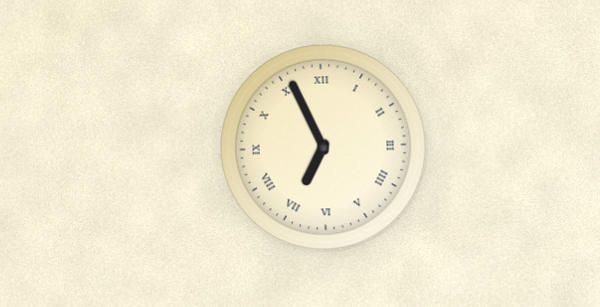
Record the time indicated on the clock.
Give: 6:56
